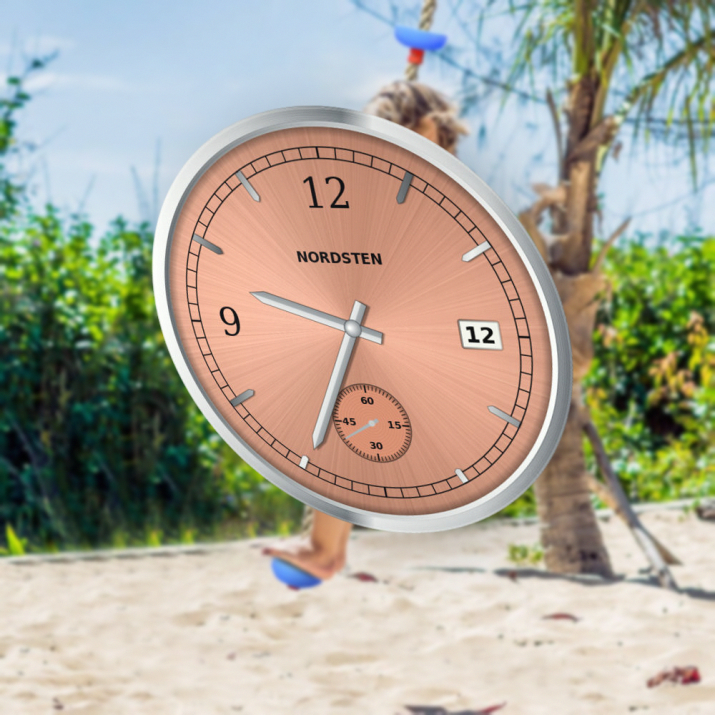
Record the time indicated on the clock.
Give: 9:34:40
